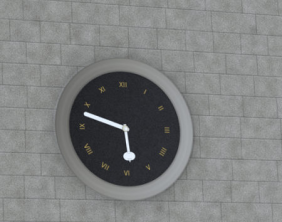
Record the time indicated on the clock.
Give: 5:48
